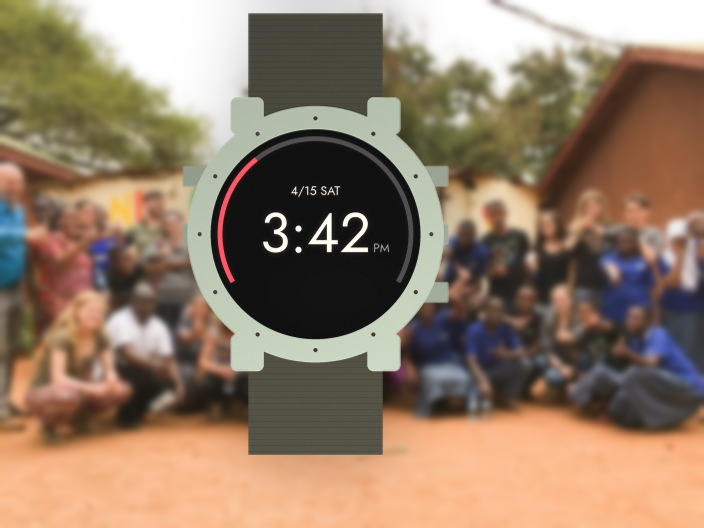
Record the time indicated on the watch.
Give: 3:42
